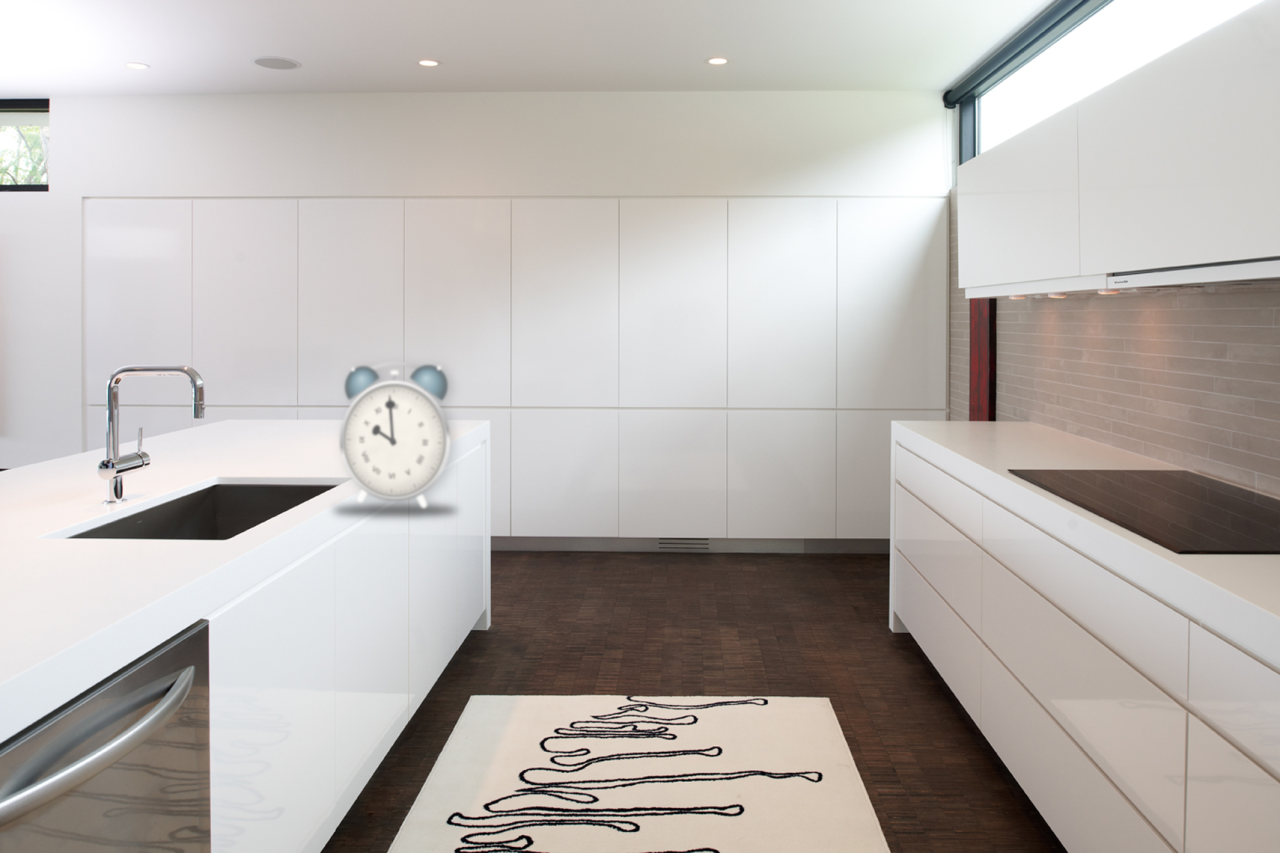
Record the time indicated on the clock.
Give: 9:59
